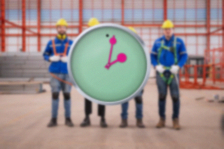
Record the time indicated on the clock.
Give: 2:02
